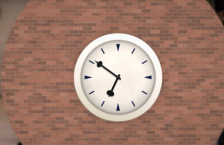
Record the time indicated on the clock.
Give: 6:51
